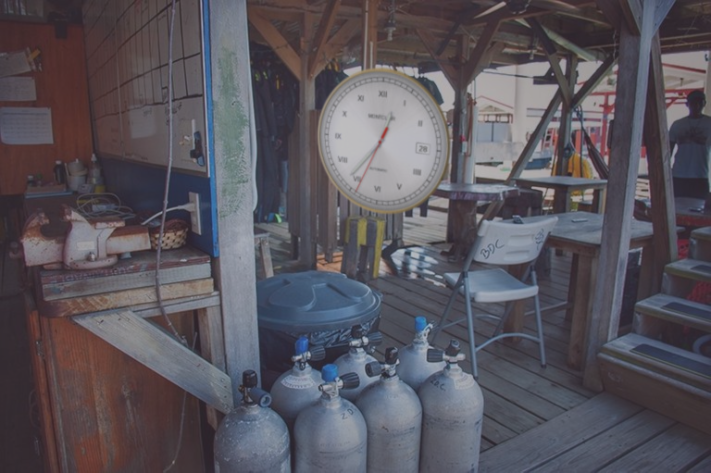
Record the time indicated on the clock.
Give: 12:36:34
